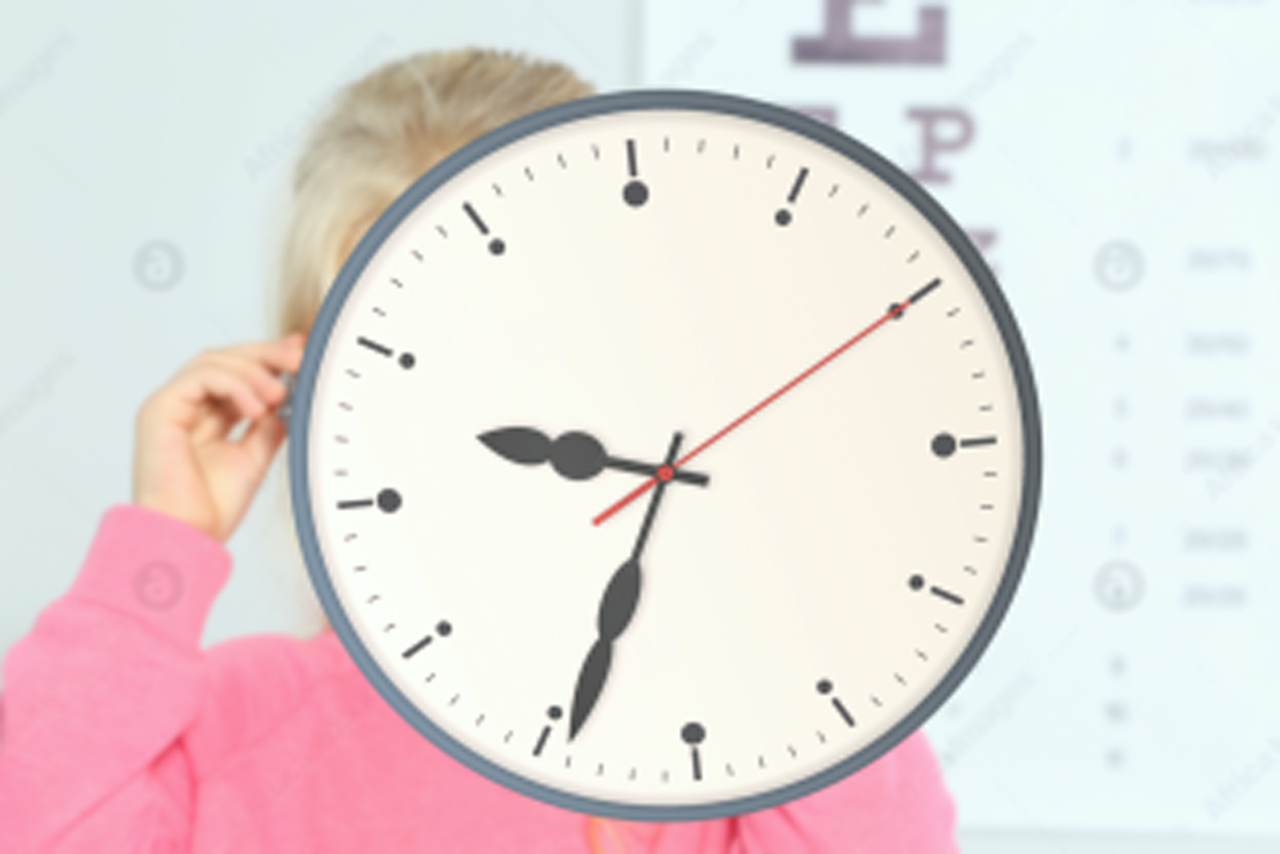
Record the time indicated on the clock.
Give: 9:34:10
